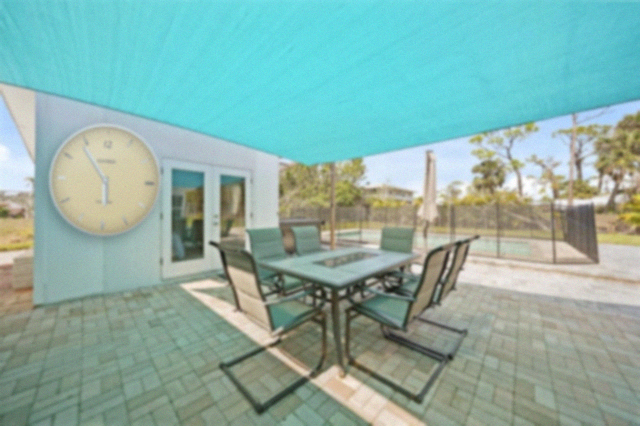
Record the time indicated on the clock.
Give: 5:54
